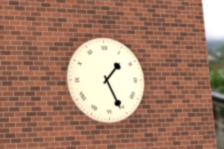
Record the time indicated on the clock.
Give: 1:26
